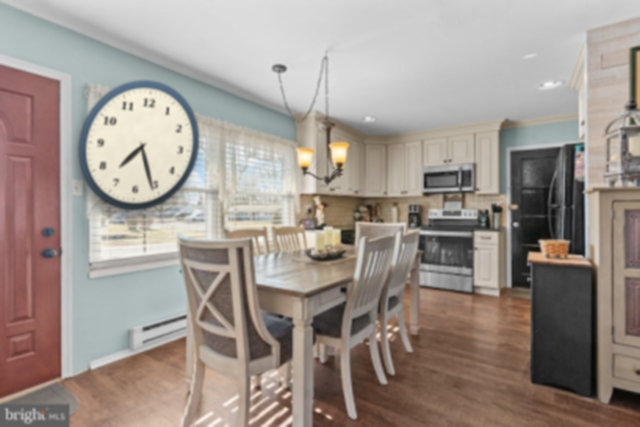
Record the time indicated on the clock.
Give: 7:26
